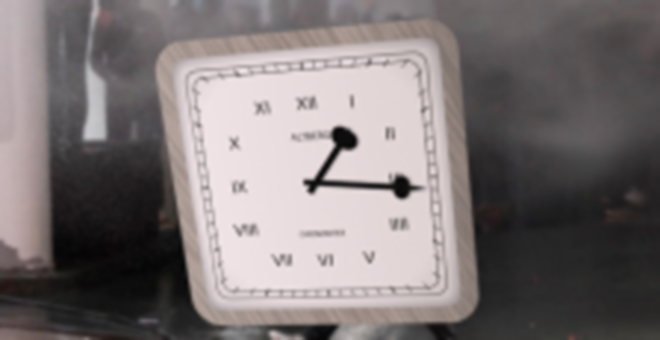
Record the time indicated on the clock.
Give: 1:16
